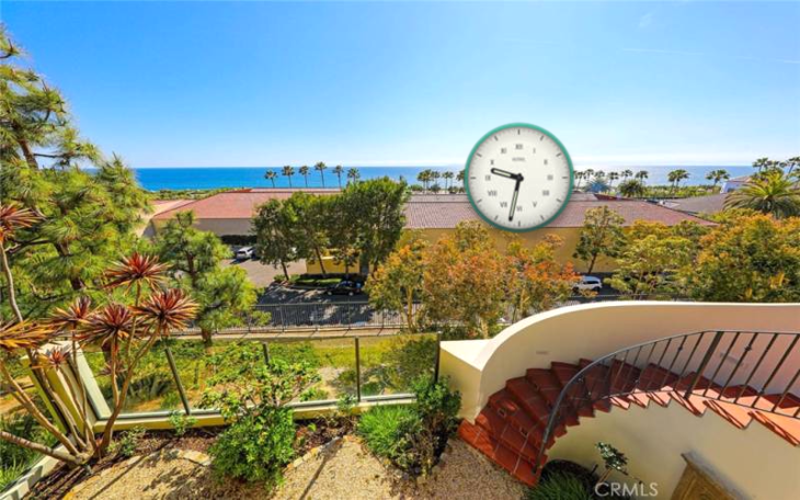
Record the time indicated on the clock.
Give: 9:32
